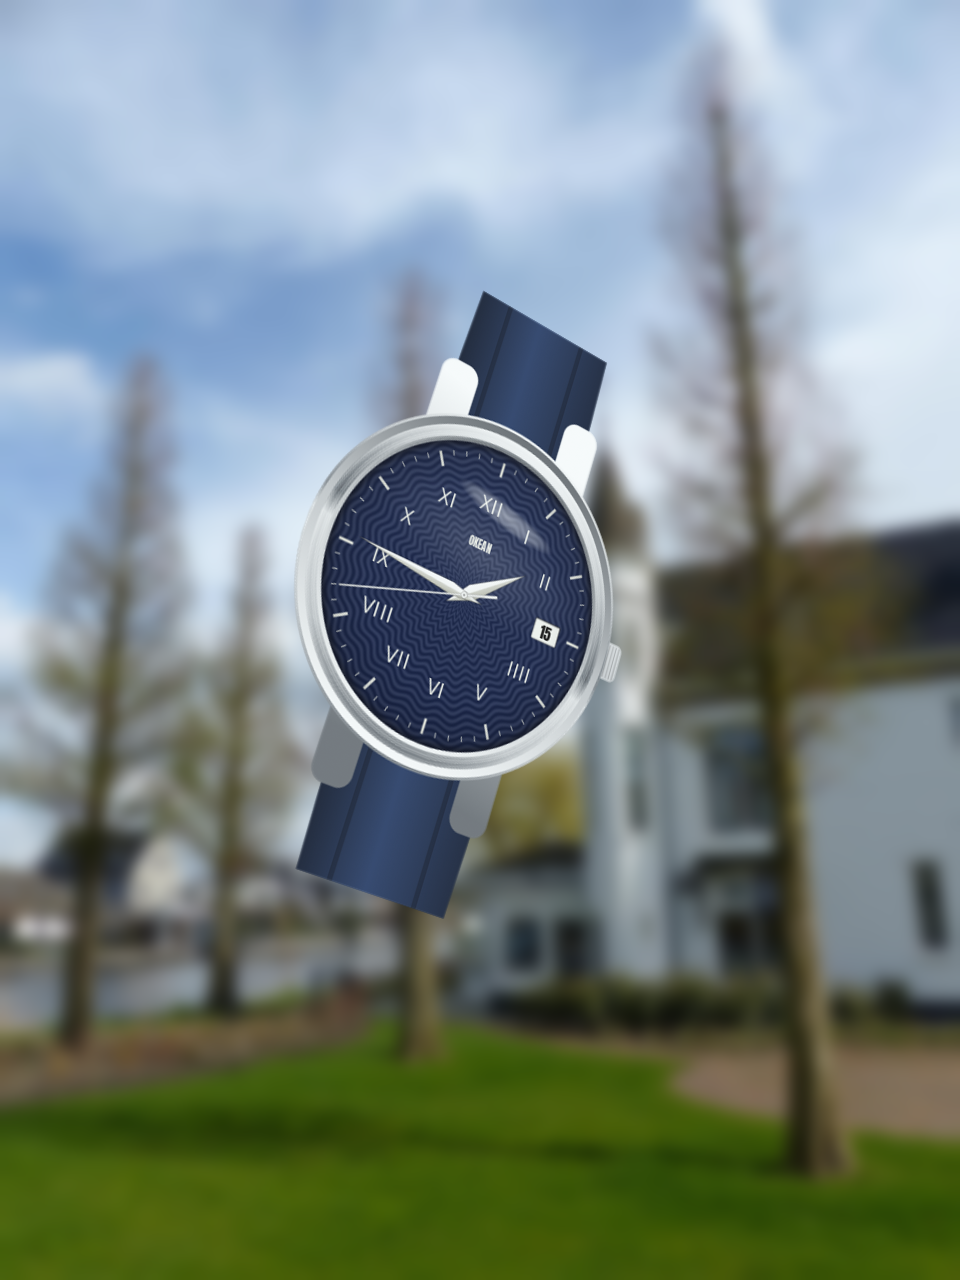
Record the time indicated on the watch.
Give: 1:45:42
